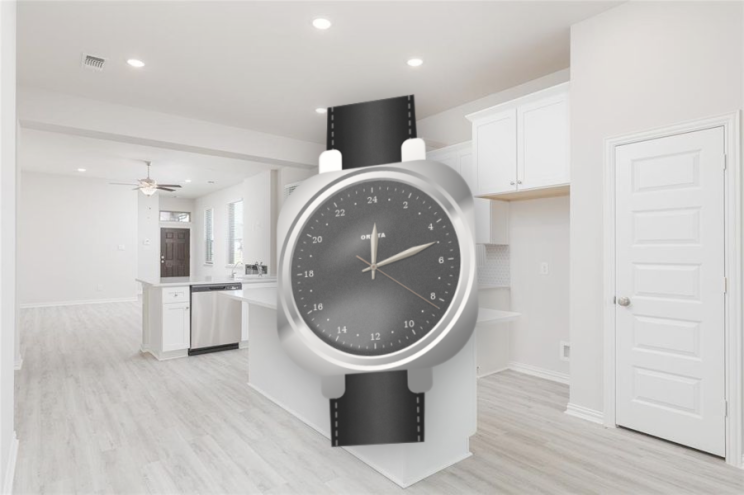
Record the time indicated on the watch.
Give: 0:12:21
